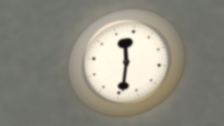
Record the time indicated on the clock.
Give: 11:29
